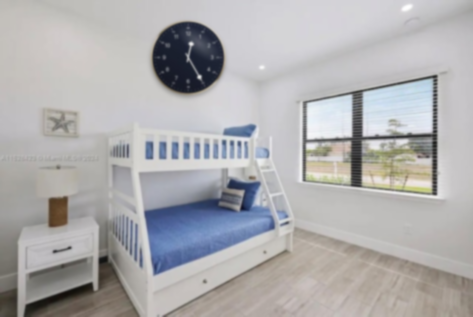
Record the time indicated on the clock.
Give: 12:25
